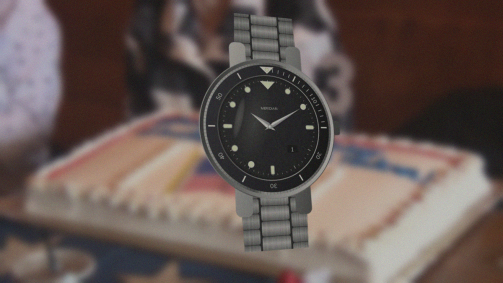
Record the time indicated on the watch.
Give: 10:10
